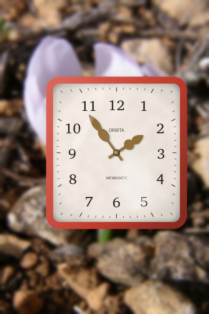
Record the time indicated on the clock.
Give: 1:54
